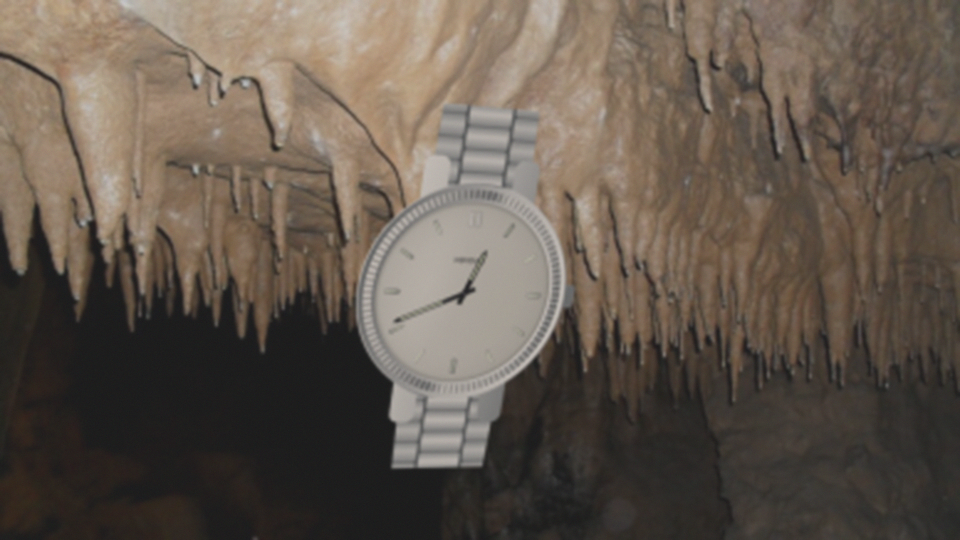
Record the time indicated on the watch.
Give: 12:41
